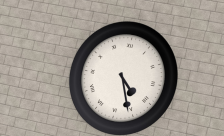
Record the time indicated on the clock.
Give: 4:26
